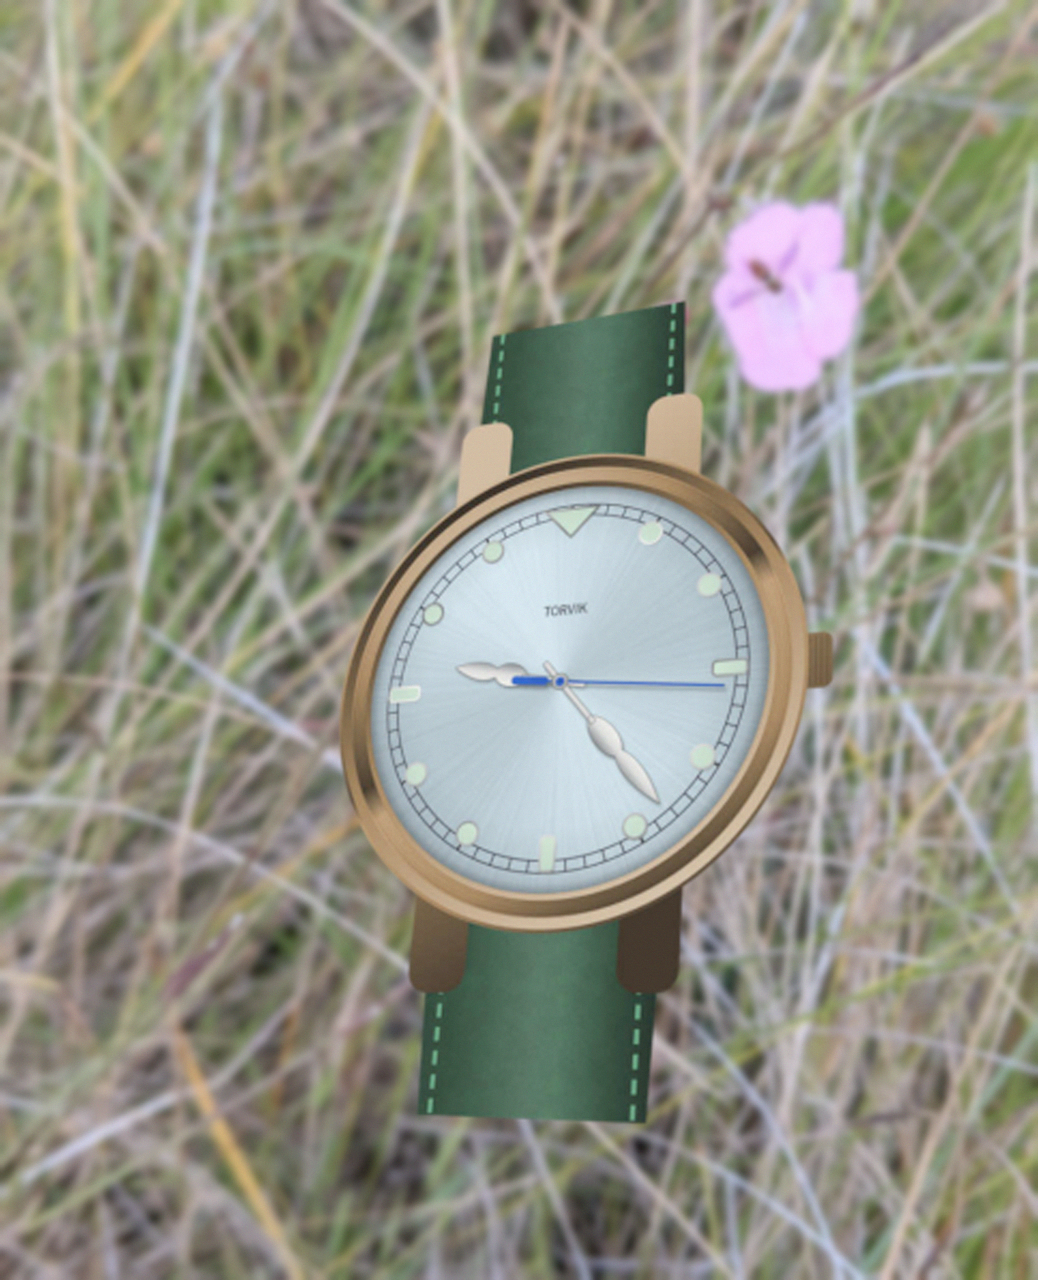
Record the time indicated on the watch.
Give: 9:23:16
